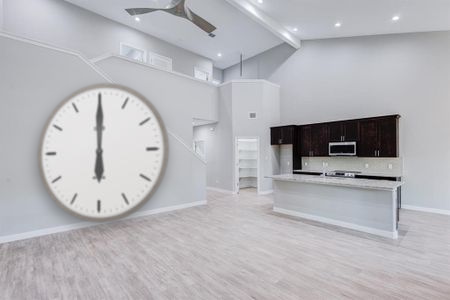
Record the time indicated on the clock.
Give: 6:00
